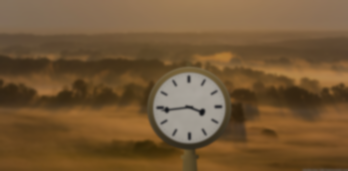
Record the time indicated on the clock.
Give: 3:44
